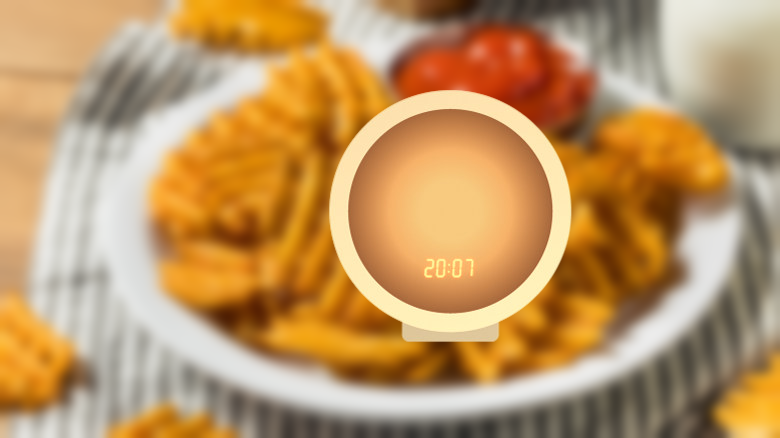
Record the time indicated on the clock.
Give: 20:07
